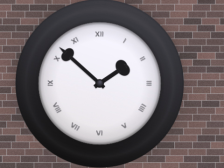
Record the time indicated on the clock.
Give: 1:52
